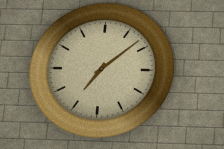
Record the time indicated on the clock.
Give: 7:08
